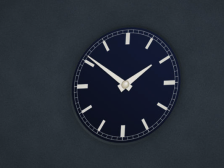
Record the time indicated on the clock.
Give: 1:51
